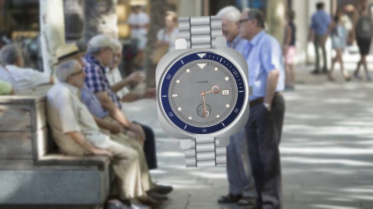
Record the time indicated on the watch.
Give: 2:29
